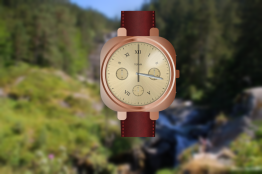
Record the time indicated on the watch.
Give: 3:17
